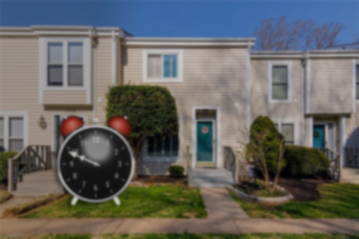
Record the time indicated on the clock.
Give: 9:49
